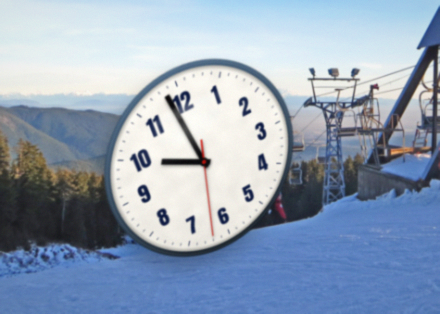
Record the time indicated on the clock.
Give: 9:58:32
